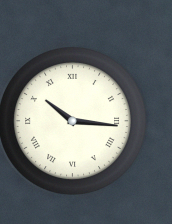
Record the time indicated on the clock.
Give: 10:16
